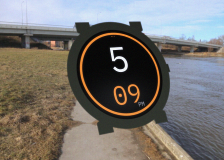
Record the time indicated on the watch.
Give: 5:09
